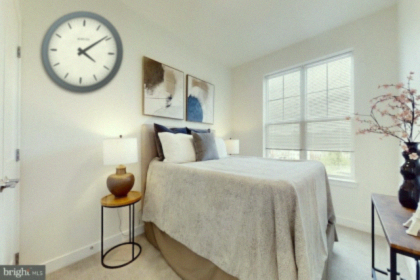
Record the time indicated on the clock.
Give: 4:09
